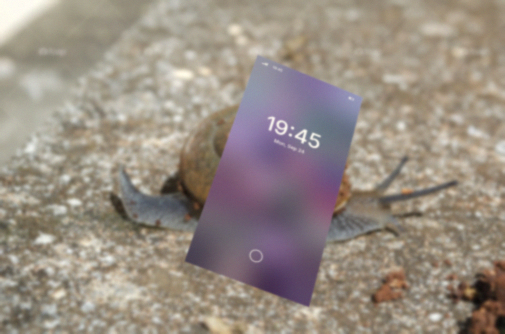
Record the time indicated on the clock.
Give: 19:45
